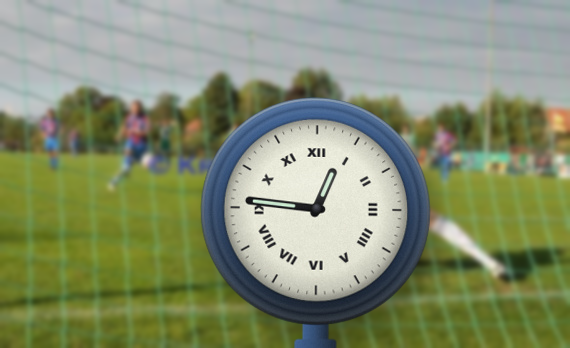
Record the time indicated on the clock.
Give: 12:46
